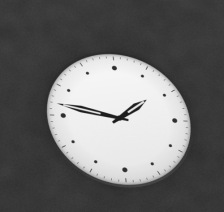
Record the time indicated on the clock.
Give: 1:47
